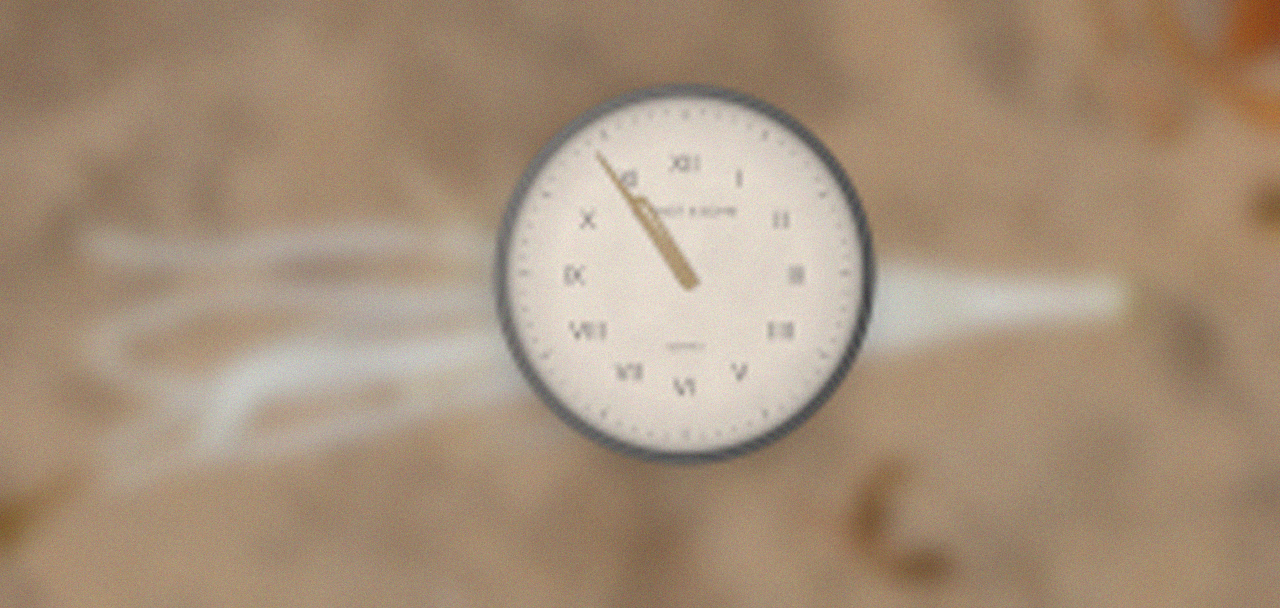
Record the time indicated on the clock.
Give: 10:54
